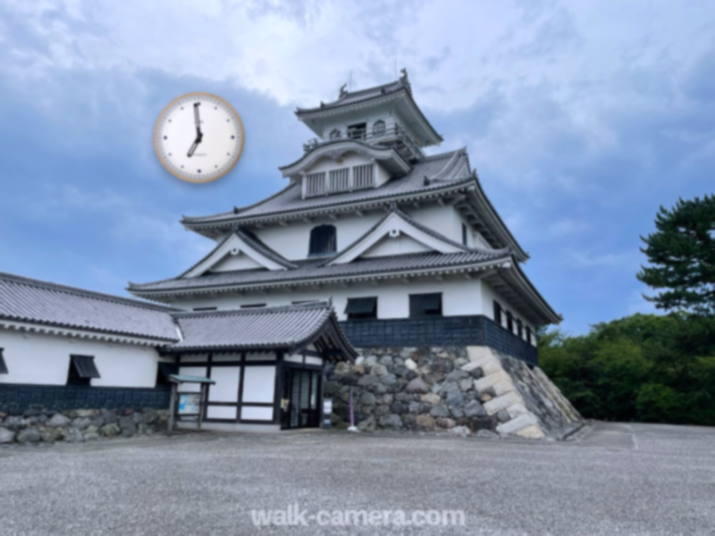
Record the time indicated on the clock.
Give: 6:59
